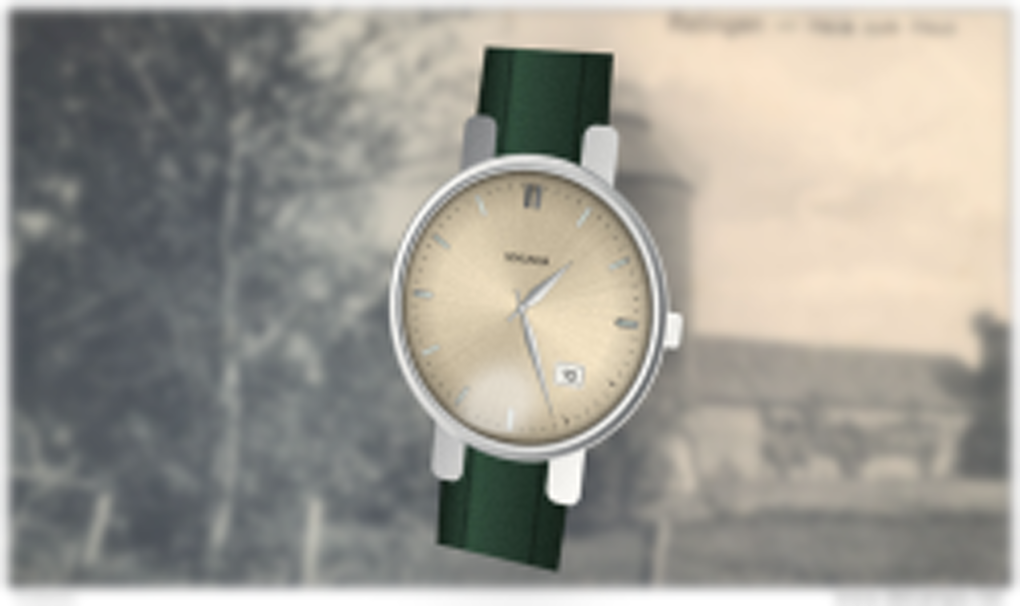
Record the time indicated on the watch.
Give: 1:26
